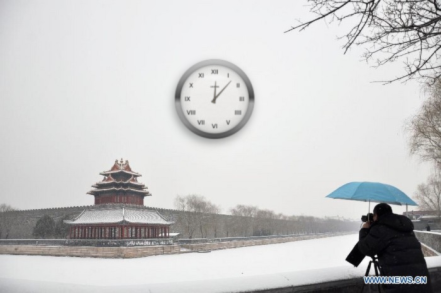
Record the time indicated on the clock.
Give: 12:07
